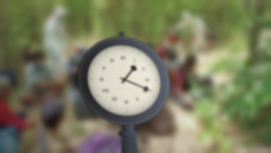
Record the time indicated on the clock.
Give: 1:19
